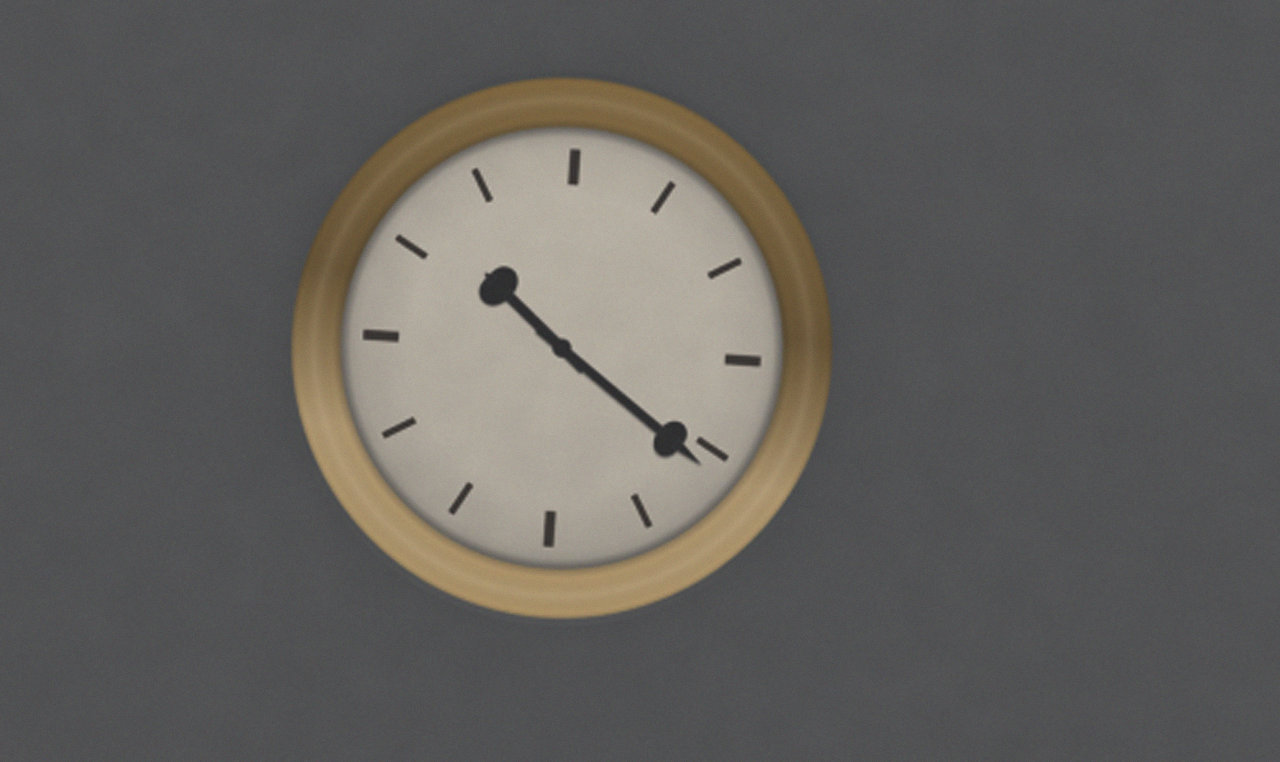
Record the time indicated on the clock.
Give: 10:21
